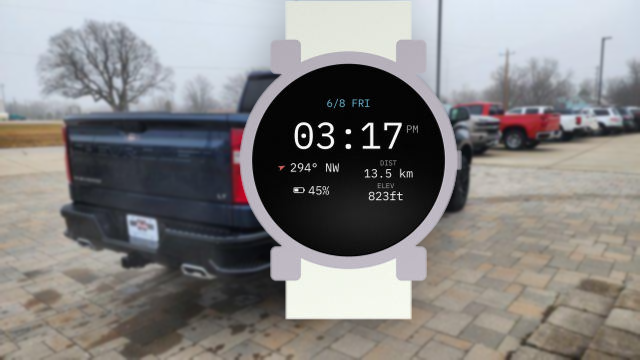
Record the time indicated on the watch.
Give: 3:17
